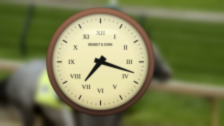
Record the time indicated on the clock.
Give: 7:18
